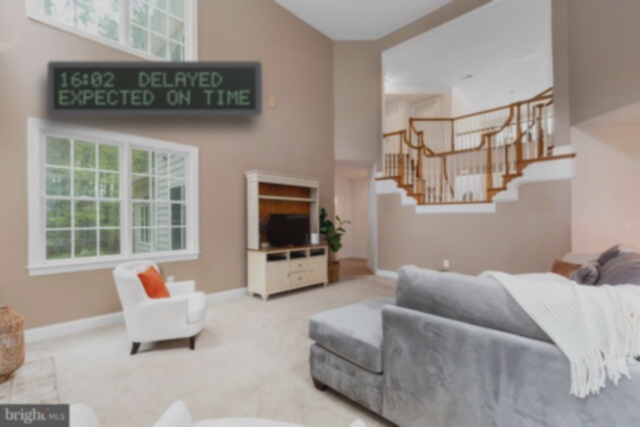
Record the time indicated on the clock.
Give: 16:02
